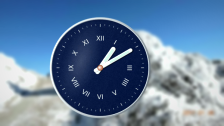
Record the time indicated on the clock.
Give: 1:10
